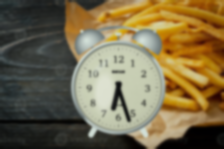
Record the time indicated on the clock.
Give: 6:27
